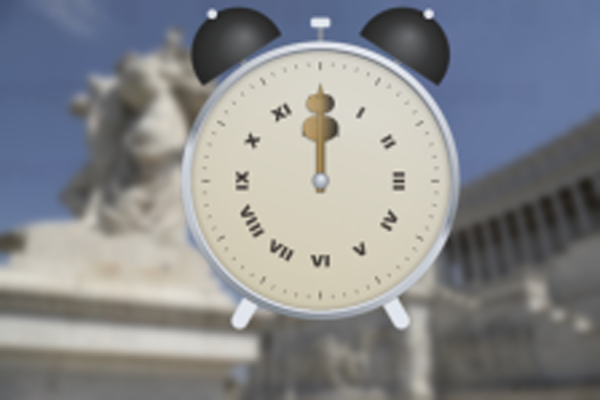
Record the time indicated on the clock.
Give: 12:00
